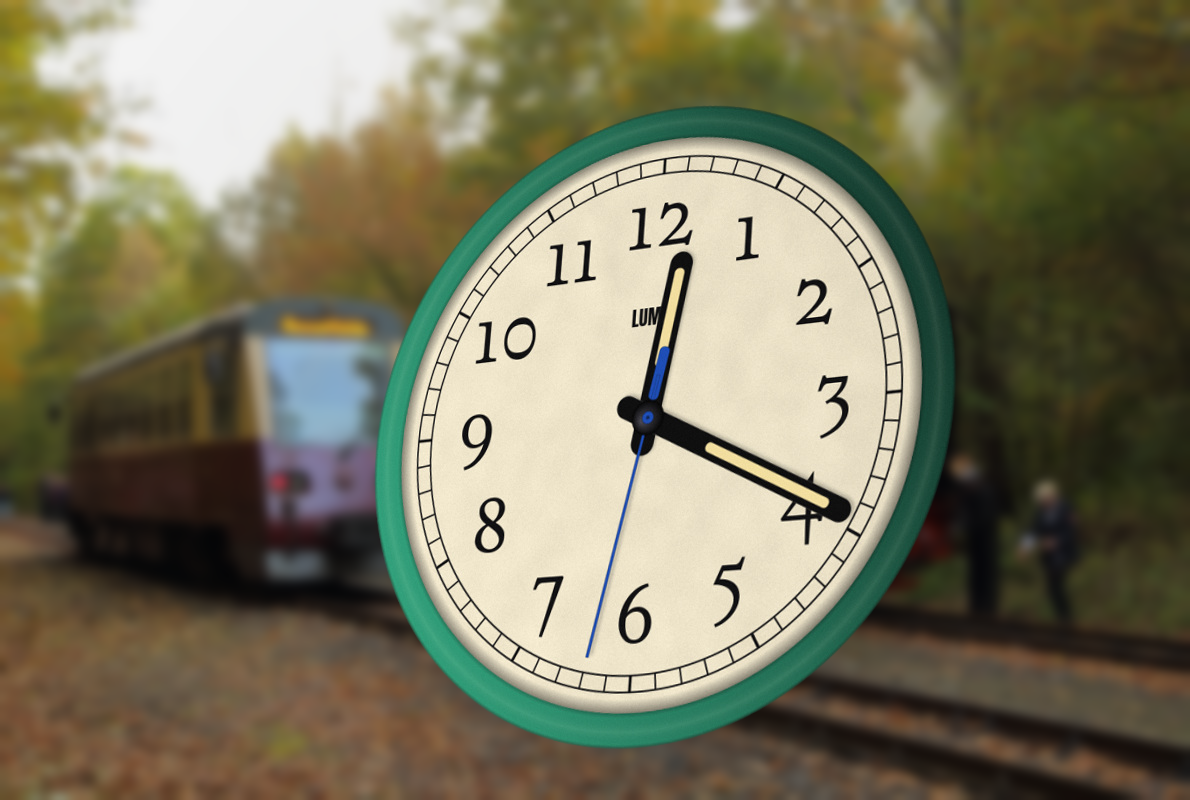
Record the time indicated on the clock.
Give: 12:19:32
